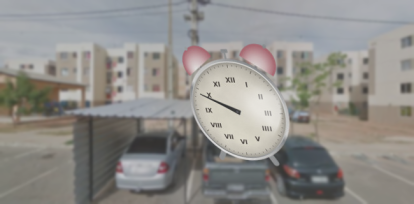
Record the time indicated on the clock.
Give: 9:49
